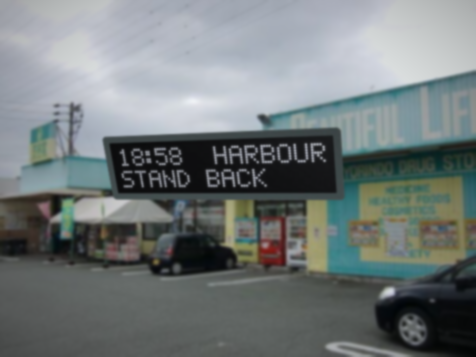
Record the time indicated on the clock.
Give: 18:58
